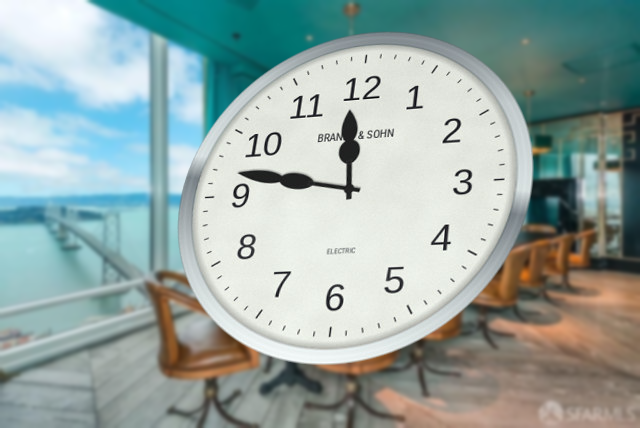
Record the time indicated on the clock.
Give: 11:47
